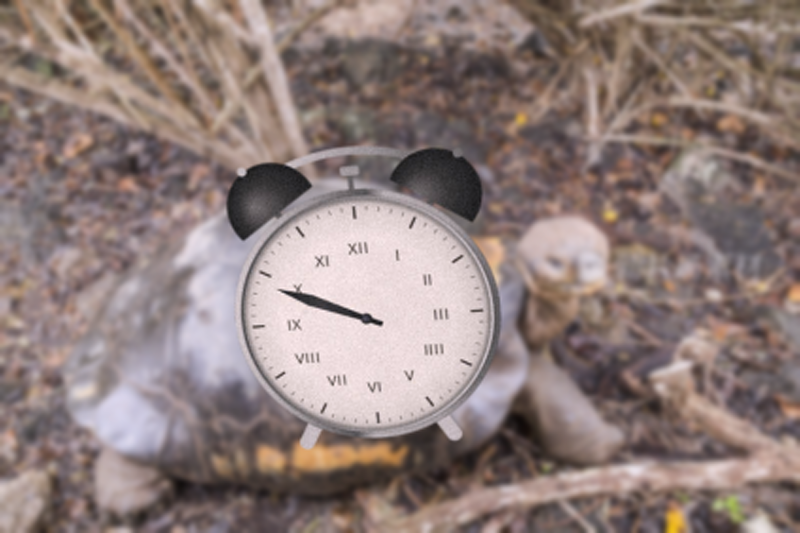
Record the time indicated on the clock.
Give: 9:49
